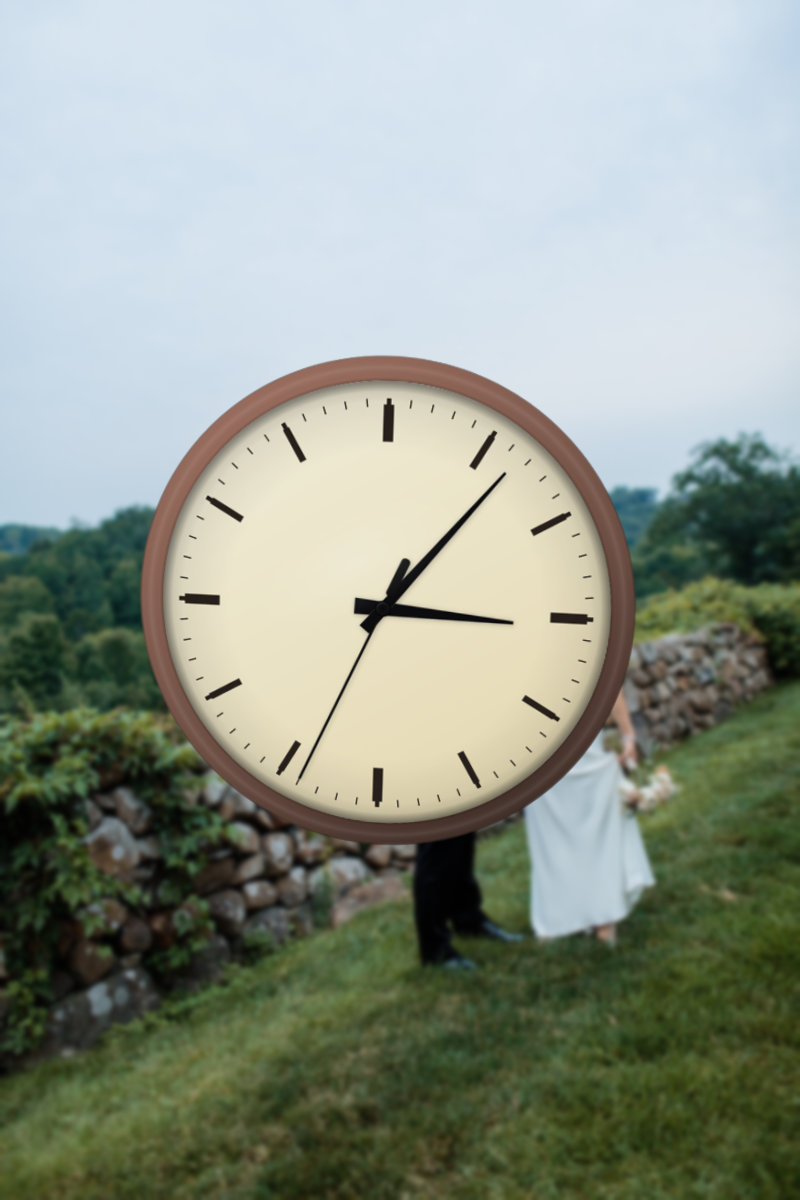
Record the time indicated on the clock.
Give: 3:06:34
